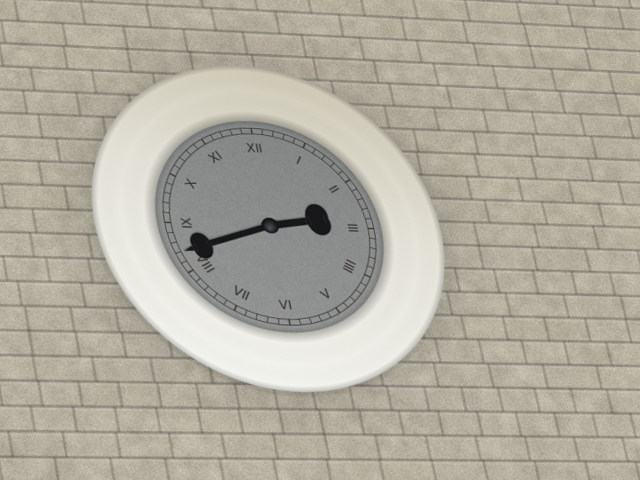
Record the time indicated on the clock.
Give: 2:42
